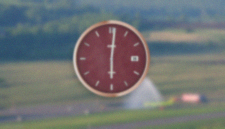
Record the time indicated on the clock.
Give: 6:01
